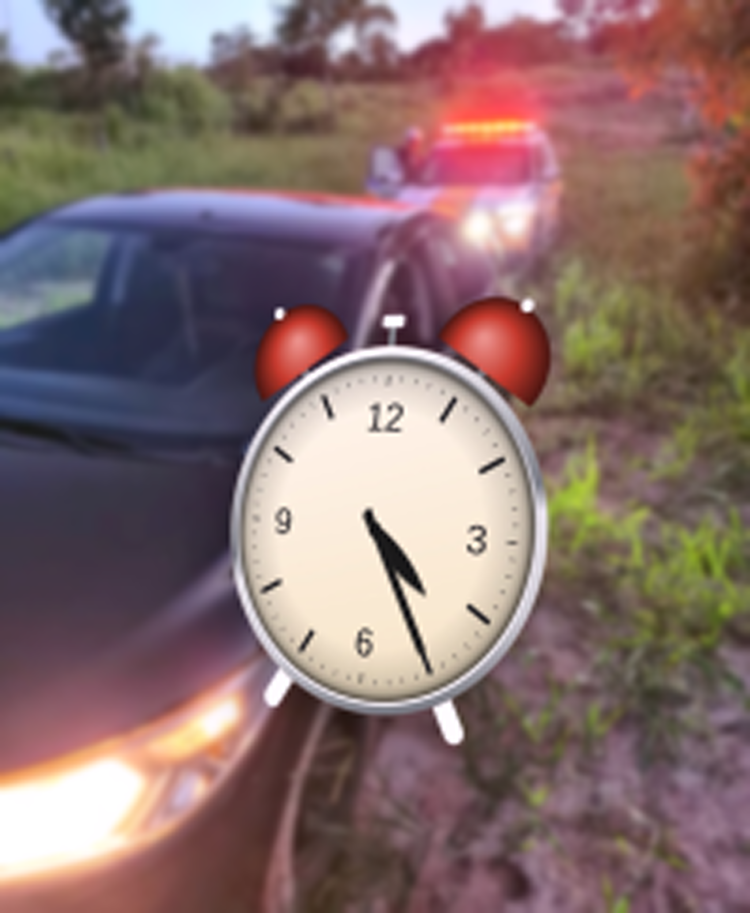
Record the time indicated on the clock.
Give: 4:25
